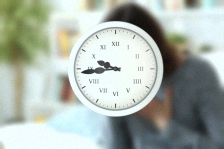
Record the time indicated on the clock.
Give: 9:44
